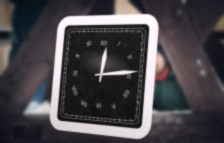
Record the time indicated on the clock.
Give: 12:14
